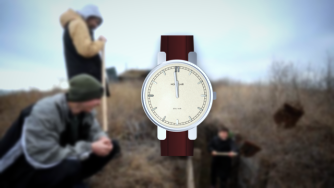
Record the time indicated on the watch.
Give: 11:59
